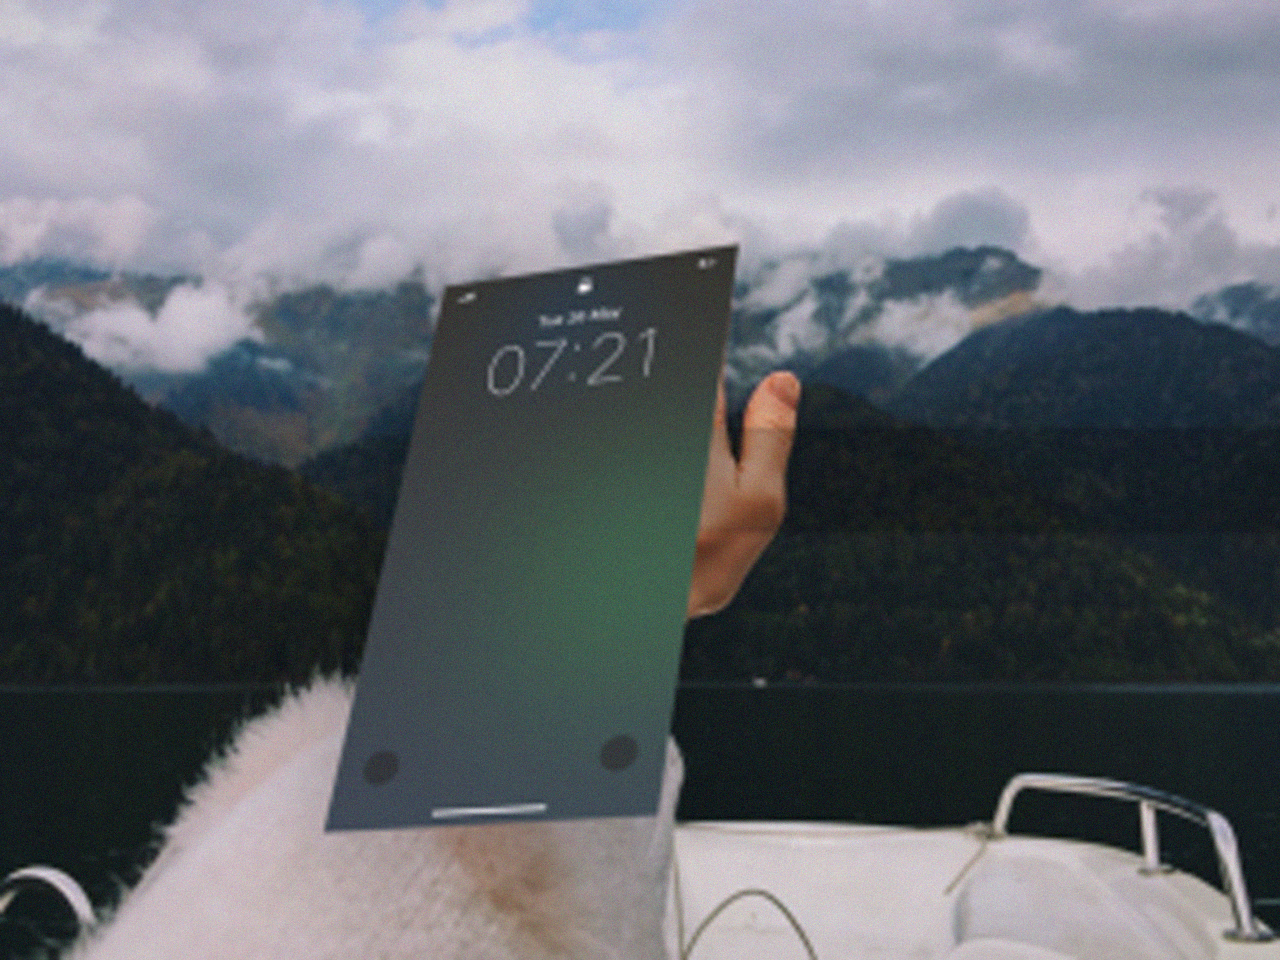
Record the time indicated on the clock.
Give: 7:21
